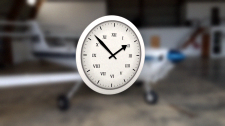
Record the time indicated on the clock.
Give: 1:52
